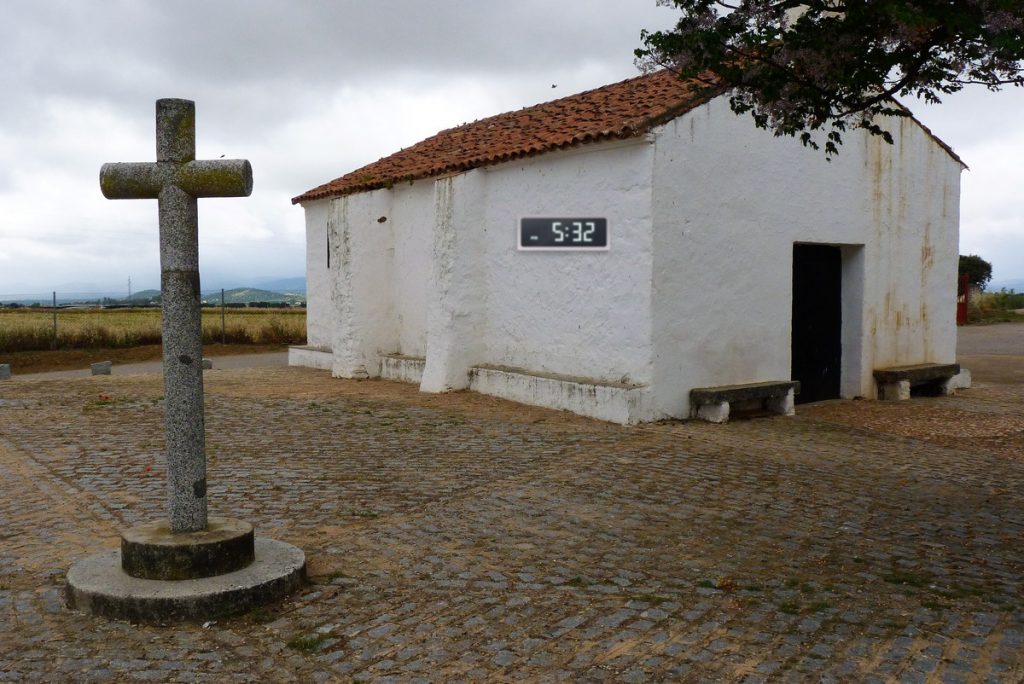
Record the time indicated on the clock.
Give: 5:32
